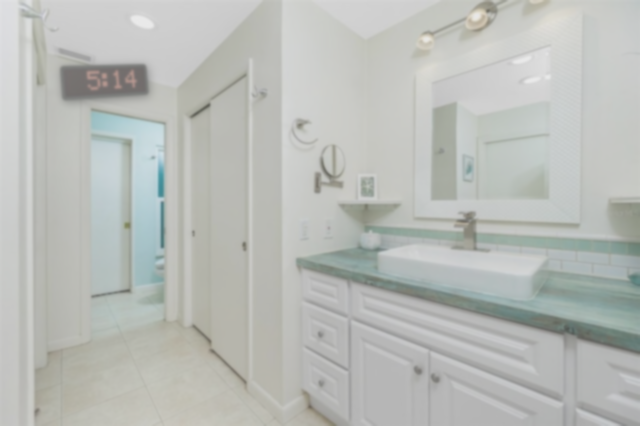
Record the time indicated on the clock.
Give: 5:14
